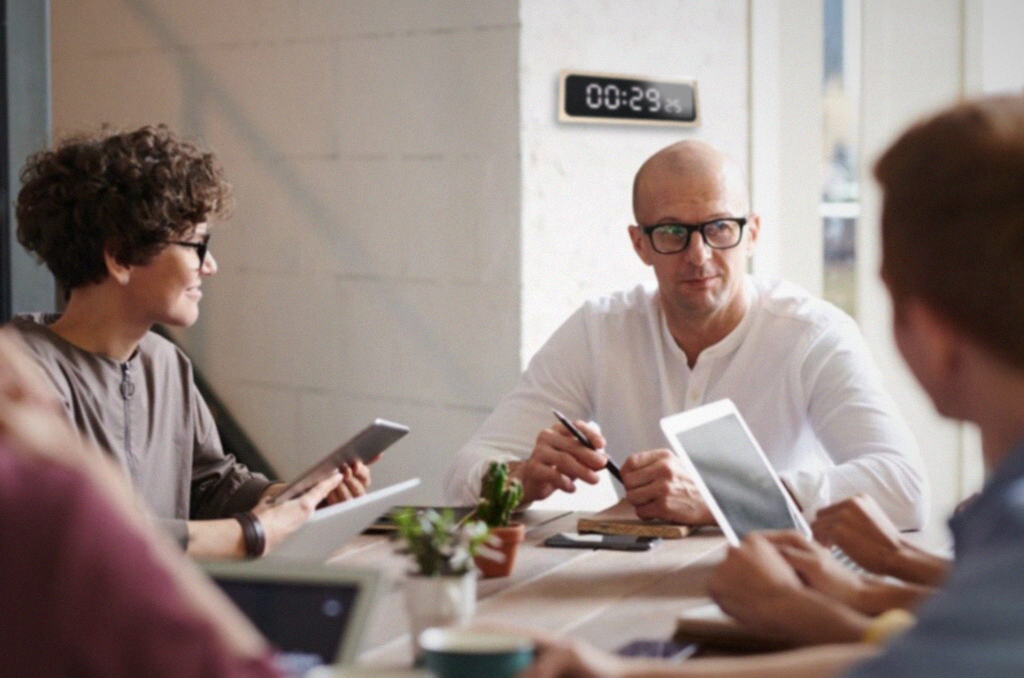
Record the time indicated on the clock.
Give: 0:29
